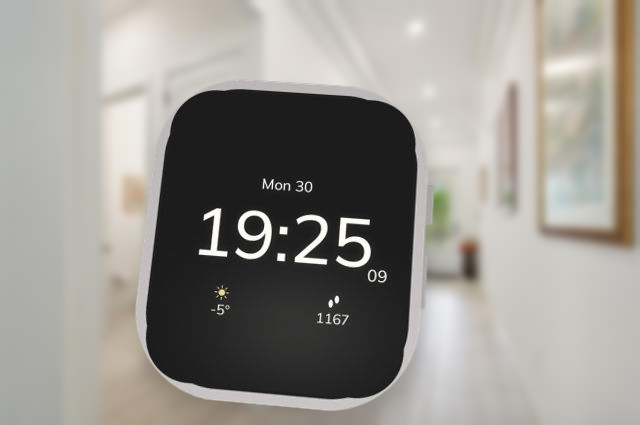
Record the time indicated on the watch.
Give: 19:25:09
